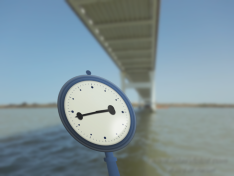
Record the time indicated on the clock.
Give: 2:43
